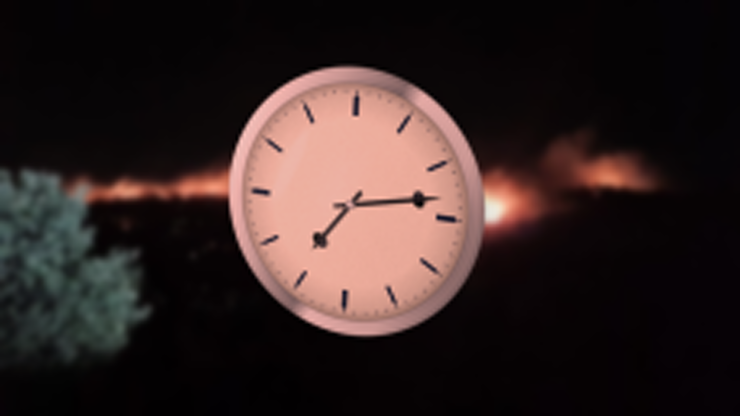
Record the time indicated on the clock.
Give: 7:13
